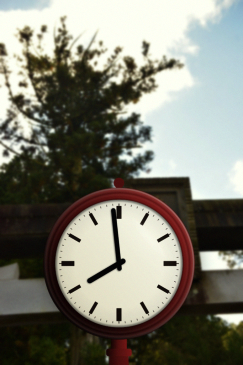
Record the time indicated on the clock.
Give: 7:59
